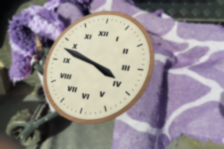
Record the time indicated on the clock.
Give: 3:48
